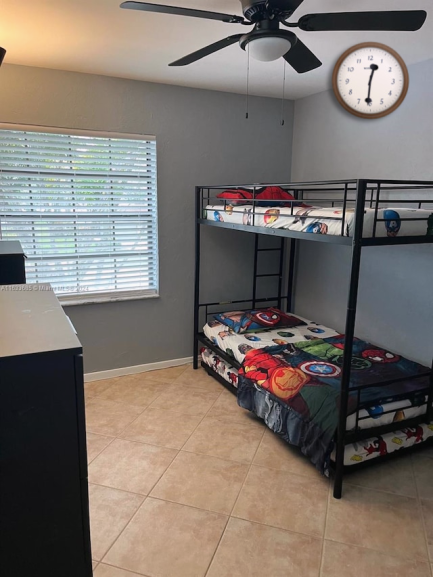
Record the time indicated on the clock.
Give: 12:31
